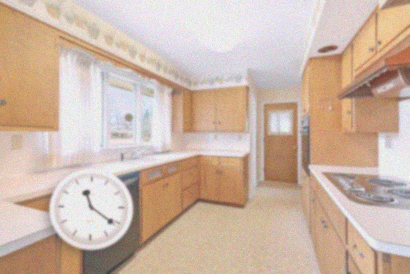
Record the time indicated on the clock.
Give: 11:21
